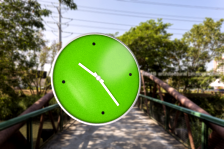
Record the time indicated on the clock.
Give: 10:25
